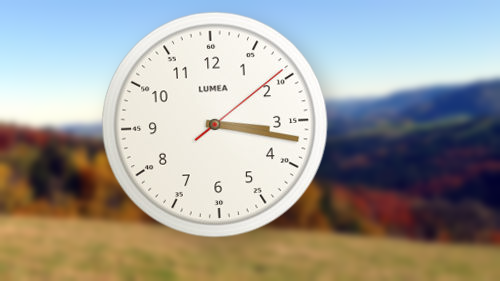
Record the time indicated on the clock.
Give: 3:17:09
